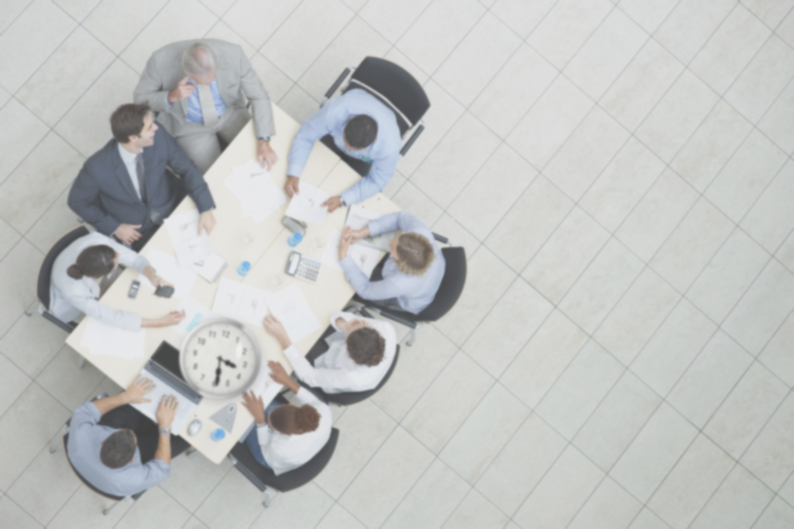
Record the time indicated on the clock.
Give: 3:29
